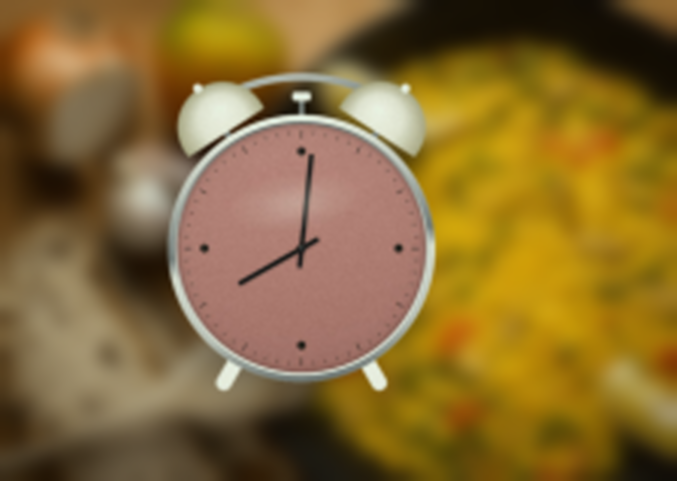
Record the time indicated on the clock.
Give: 8:01
